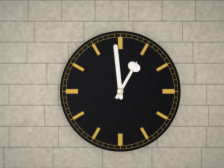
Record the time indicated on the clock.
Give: 12:59
